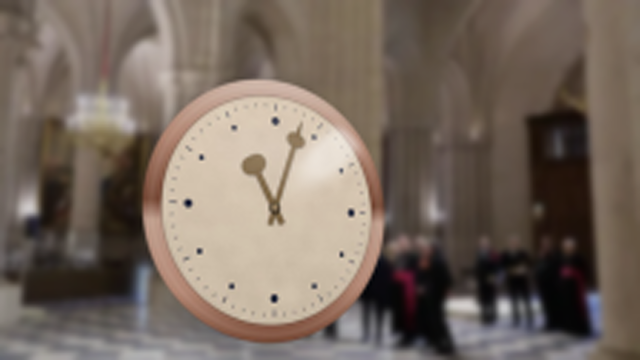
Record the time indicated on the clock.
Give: 11:03
